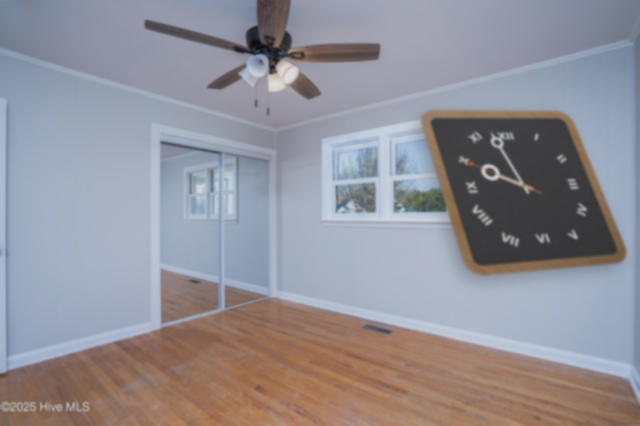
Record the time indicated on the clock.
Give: 9:57:50
